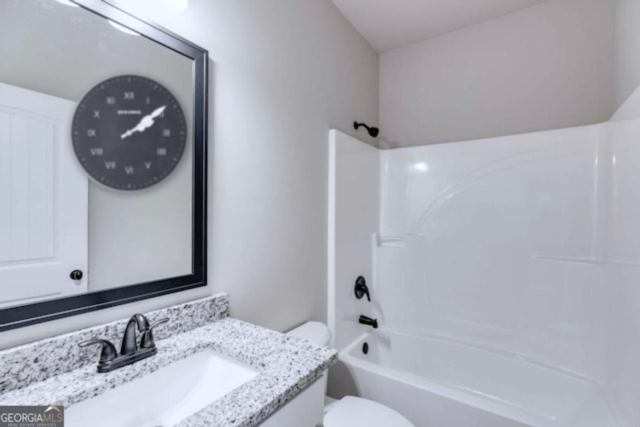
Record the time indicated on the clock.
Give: 2:09
